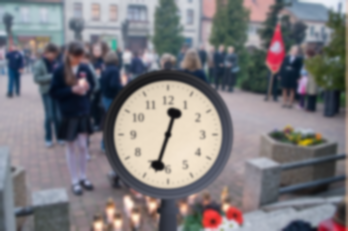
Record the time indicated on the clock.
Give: 12:33
